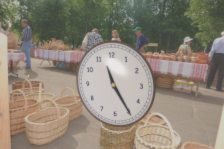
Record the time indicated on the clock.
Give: 11:25
